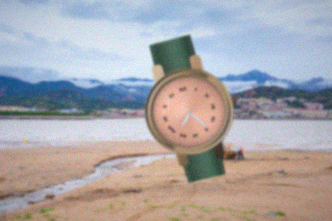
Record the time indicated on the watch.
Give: 7:24
